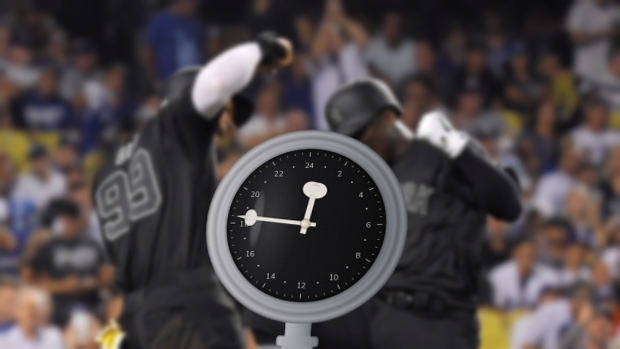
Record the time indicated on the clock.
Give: 0:46
